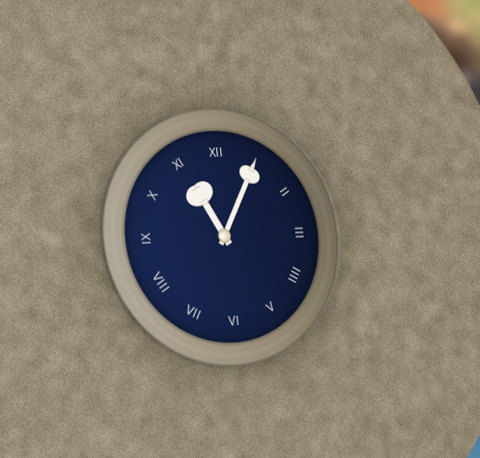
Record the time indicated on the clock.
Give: 11:05
